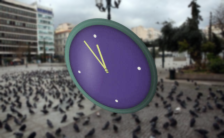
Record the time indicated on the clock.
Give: 11:56
